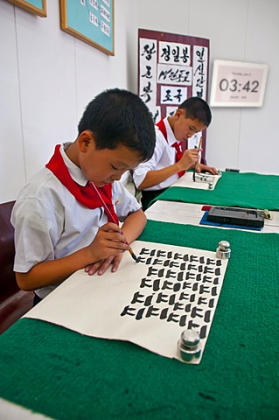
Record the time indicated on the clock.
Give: 3:42
